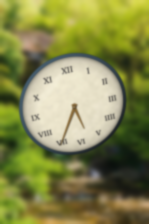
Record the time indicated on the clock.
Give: 5:35
